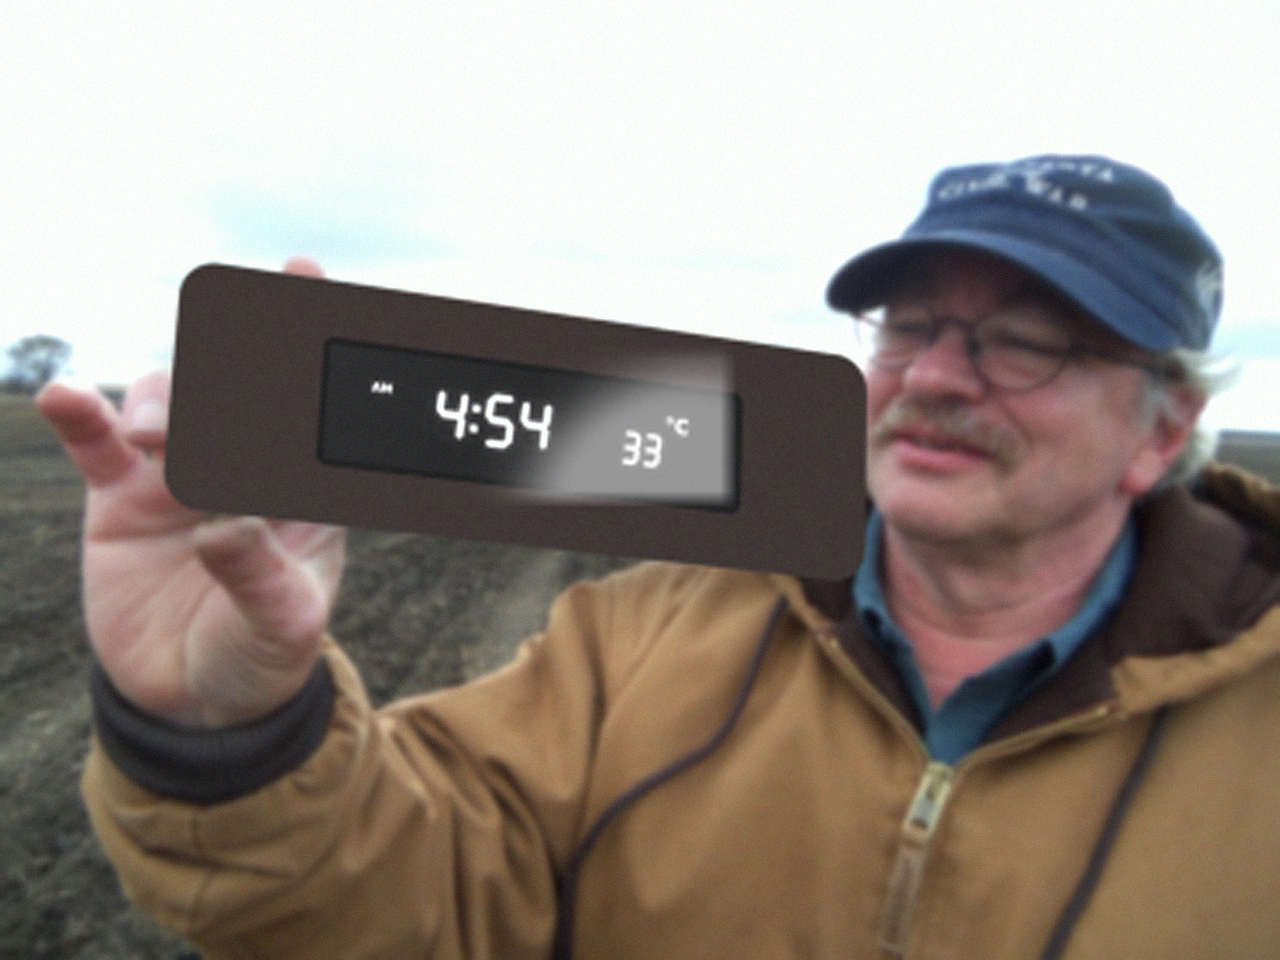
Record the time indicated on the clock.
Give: 4:54
